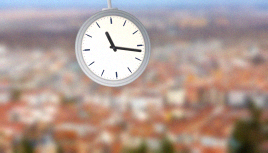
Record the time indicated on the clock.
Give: 11:17
